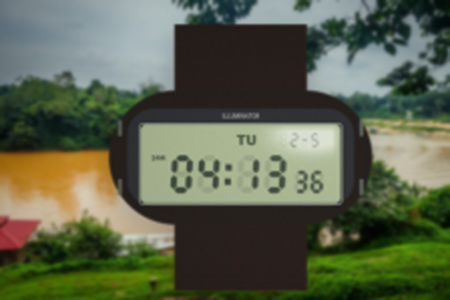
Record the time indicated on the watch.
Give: 4:13:36
